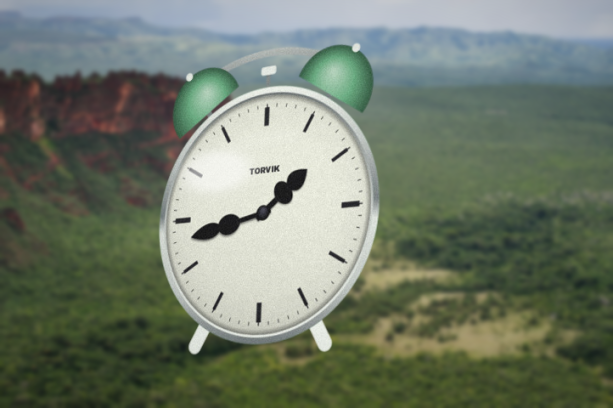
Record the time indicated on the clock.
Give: 1:43
